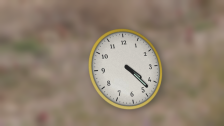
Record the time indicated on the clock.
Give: 4:23
